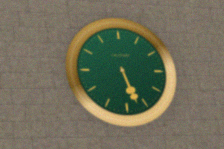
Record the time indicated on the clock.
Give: 5:27
